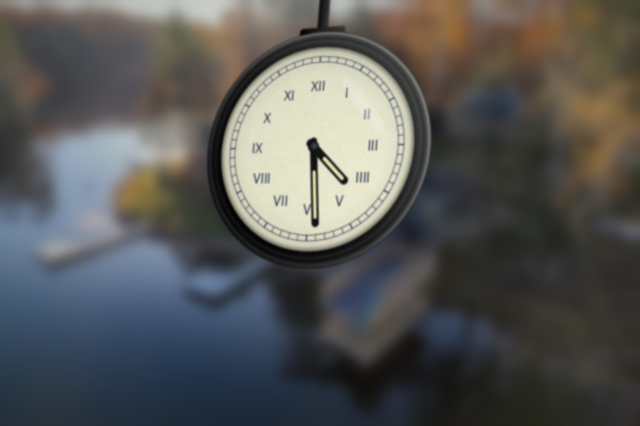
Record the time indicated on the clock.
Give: 4:29
